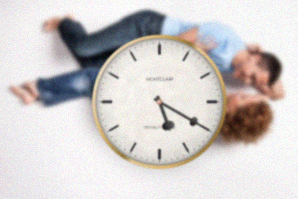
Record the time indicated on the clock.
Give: 5:20
